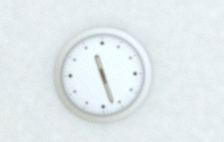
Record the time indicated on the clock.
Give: 11:27
